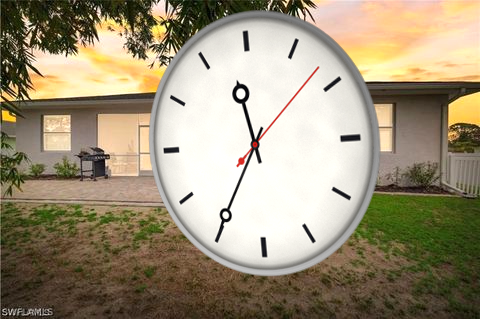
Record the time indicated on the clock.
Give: 11:35:08
